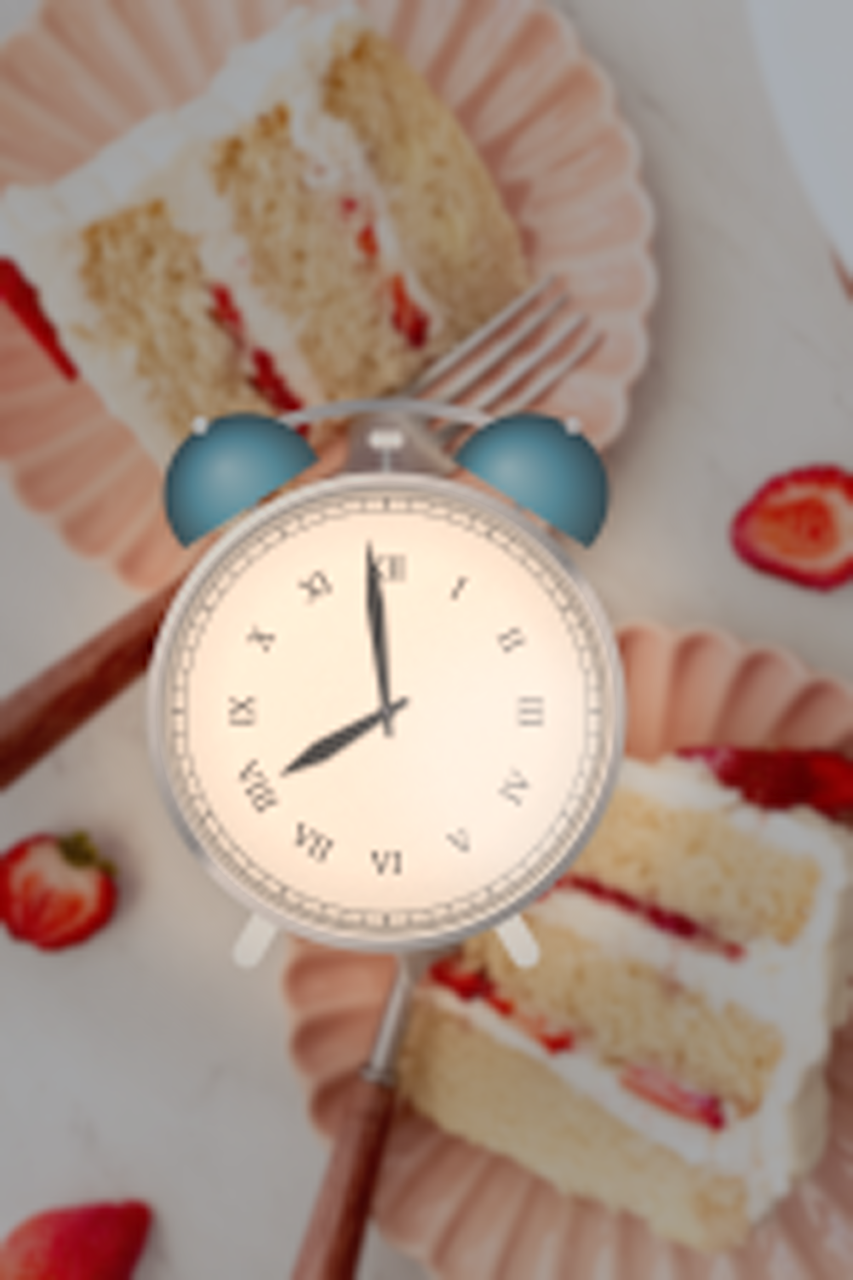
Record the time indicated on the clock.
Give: 7:59
